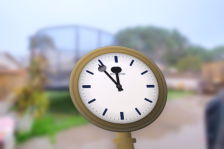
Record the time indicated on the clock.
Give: 11:54
